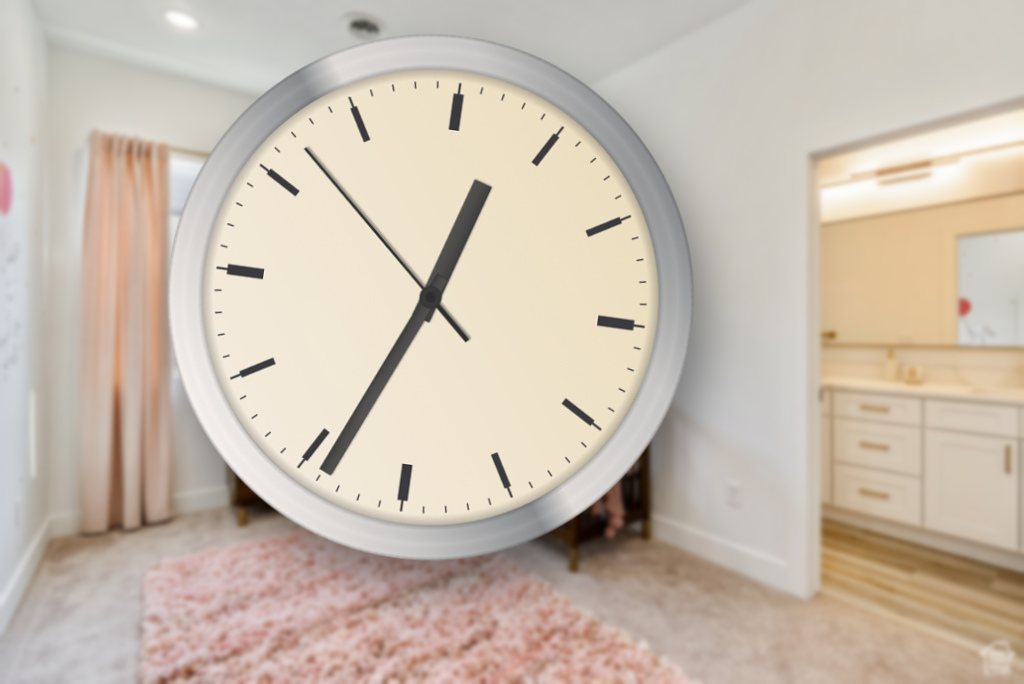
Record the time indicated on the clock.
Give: 12:33:52
